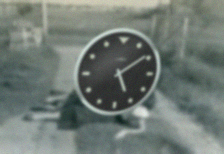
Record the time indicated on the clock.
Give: 5:09
